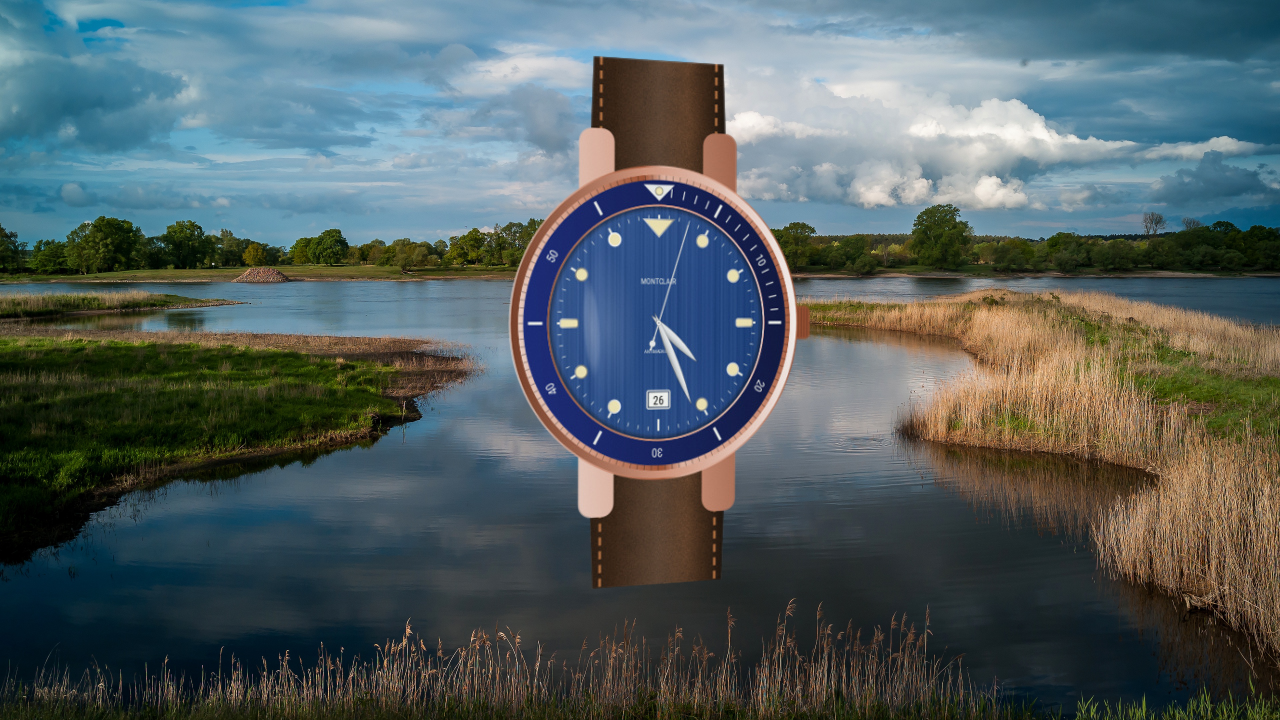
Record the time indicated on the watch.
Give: 4:26:03
